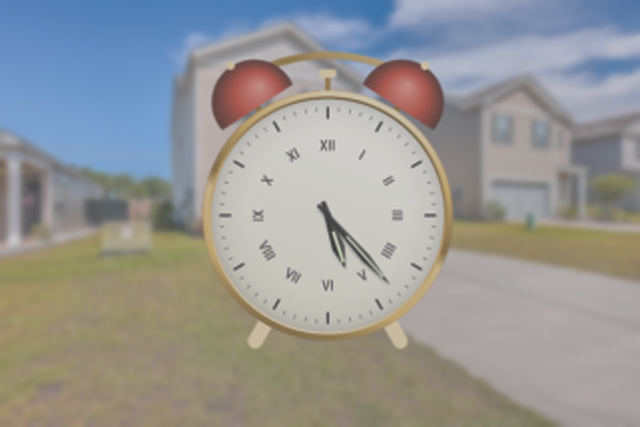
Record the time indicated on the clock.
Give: 5:23
